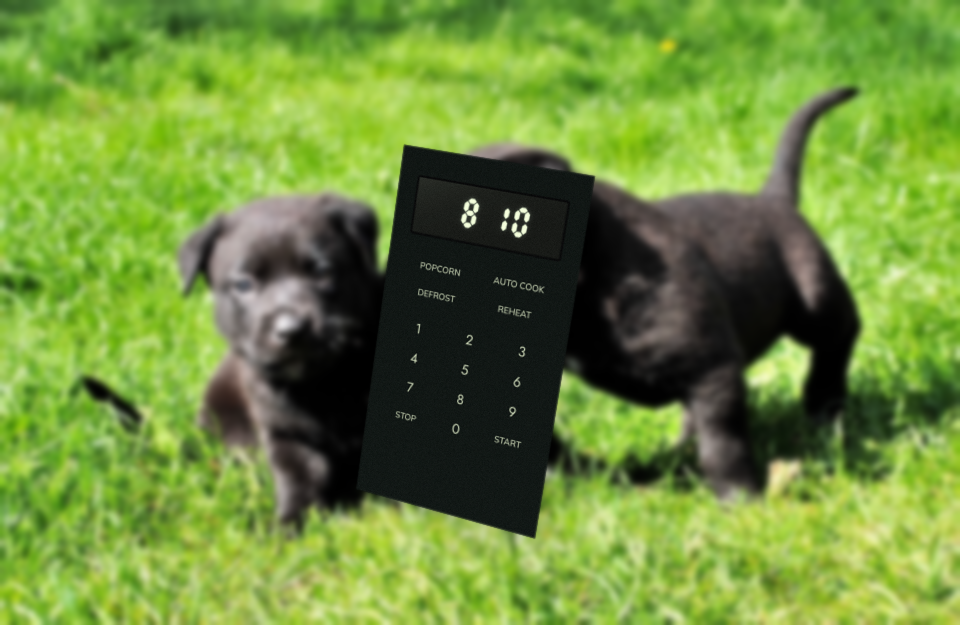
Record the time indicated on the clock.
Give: 8:10
